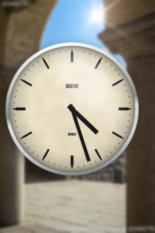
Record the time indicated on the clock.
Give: 4:27
